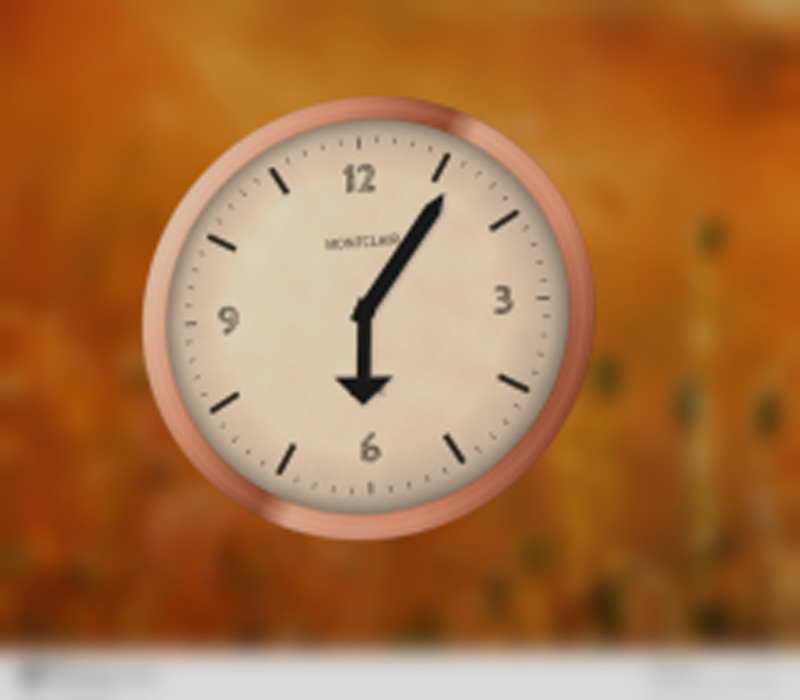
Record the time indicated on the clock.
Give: 6:06
